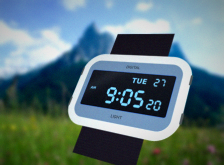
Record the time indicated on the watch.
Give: 9:05:20
